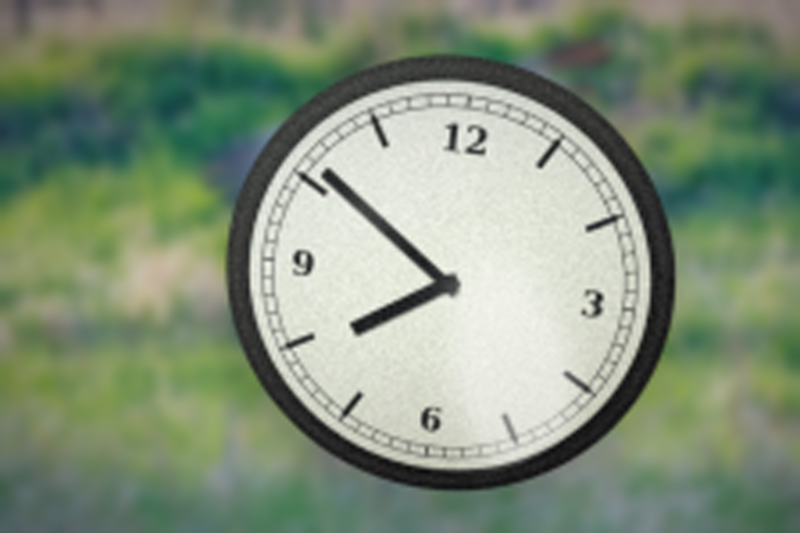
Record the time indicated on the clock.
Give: 7:51
